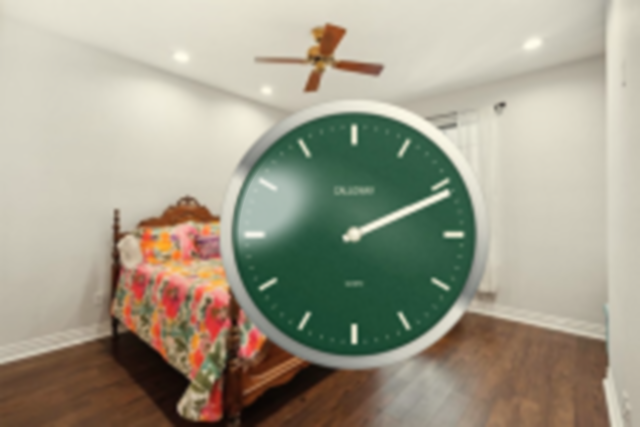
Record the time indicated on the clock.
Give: 2:11
